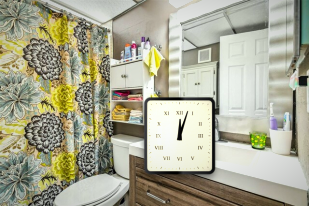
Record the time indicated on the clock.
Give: 12:03
